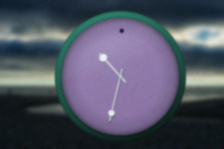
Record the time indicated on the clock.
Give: 10:32
